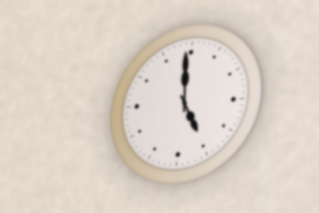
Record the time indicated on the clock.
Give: 4:59
